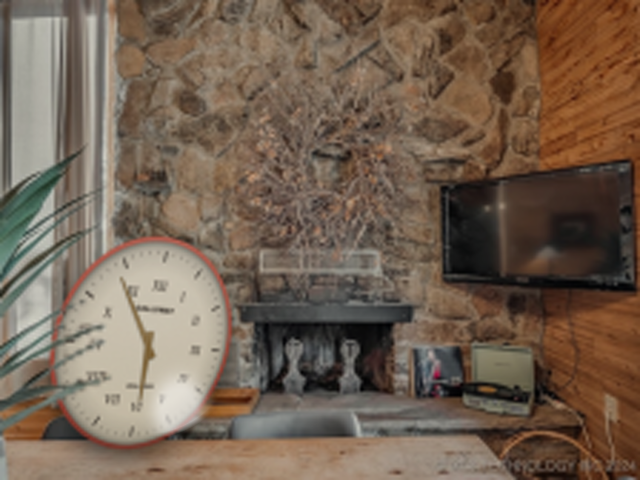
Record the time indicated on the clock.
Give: 5:54
